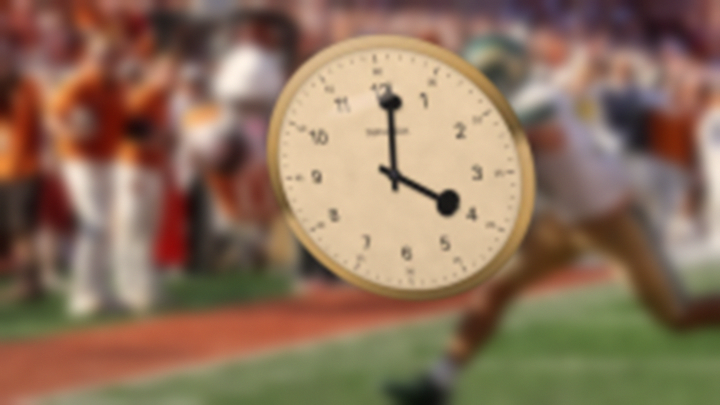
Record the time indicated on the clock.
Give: 4:01
